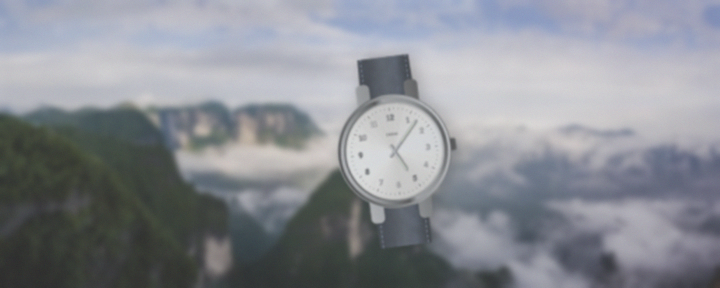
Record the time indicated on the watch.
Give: 5:07
